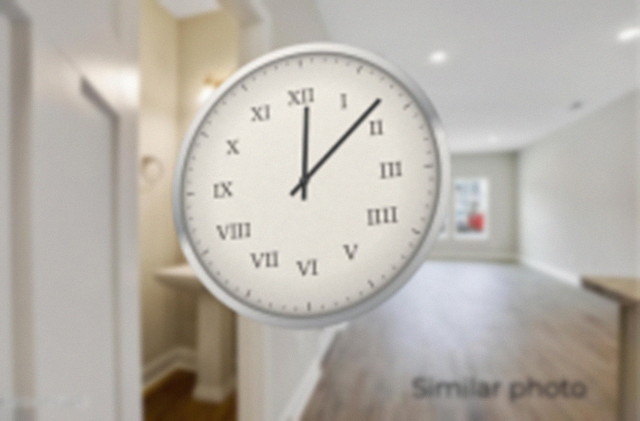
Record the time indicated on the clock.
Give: 12:08
